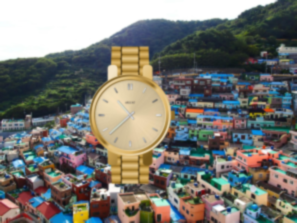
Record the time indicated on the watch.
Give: 10:38
